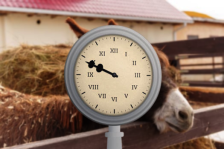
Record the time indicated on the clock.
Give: 9:49
